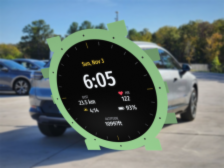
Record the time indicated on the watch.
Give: 6:05
